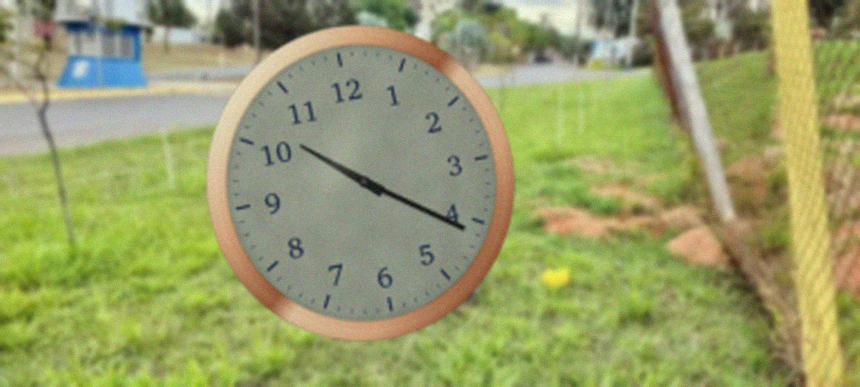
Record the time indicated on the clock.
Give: 10:21
